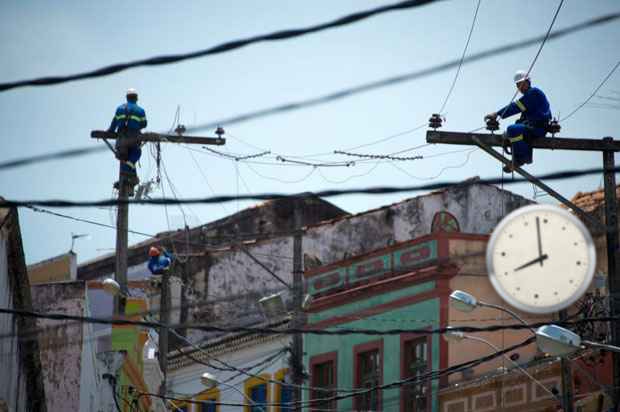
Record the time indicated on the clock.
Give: 7:58
